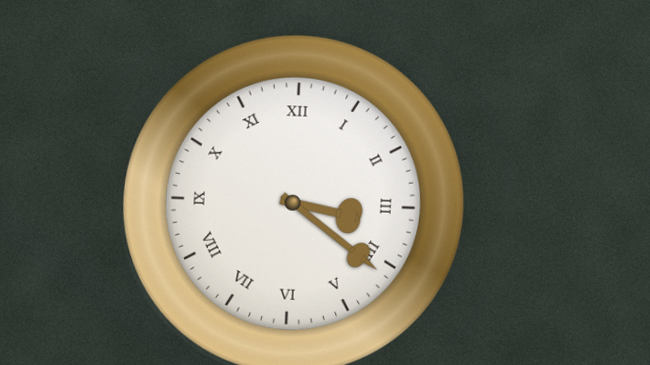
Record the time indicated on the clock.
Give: 3:21
